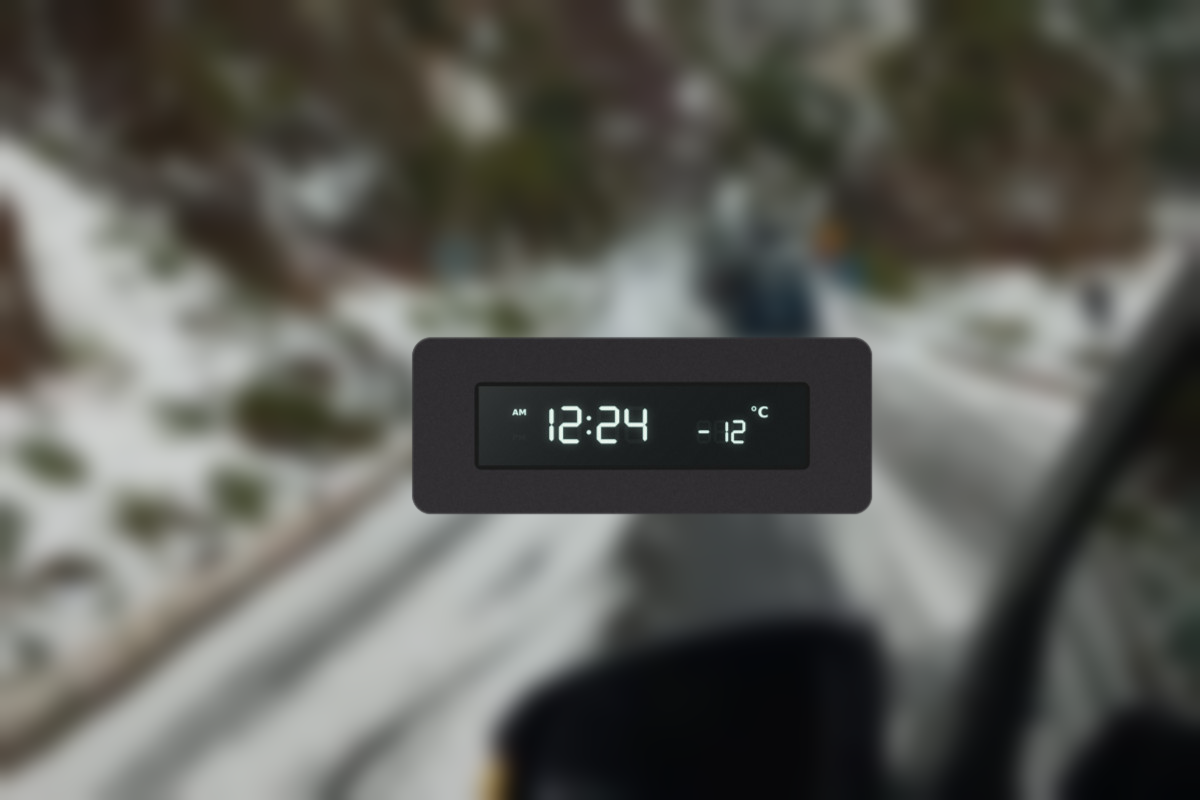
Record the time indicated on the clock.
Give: 12:24
